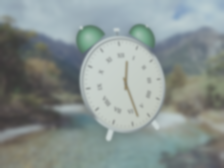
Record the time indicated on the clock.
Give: 12:28
